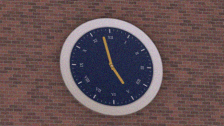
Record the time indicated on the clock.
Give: 4:58
